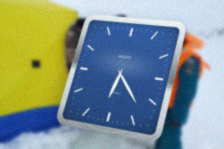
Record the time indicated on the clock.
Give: 6:23
